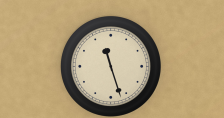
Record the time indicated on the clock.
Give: 11:27
